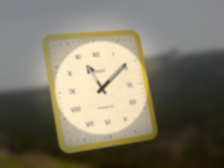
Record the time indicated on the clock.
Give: 11:09
